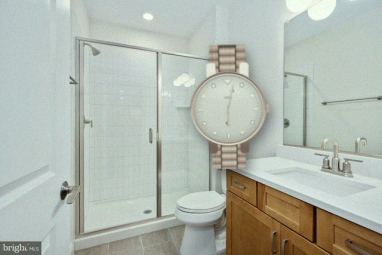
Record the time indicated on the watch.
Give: 6:02
